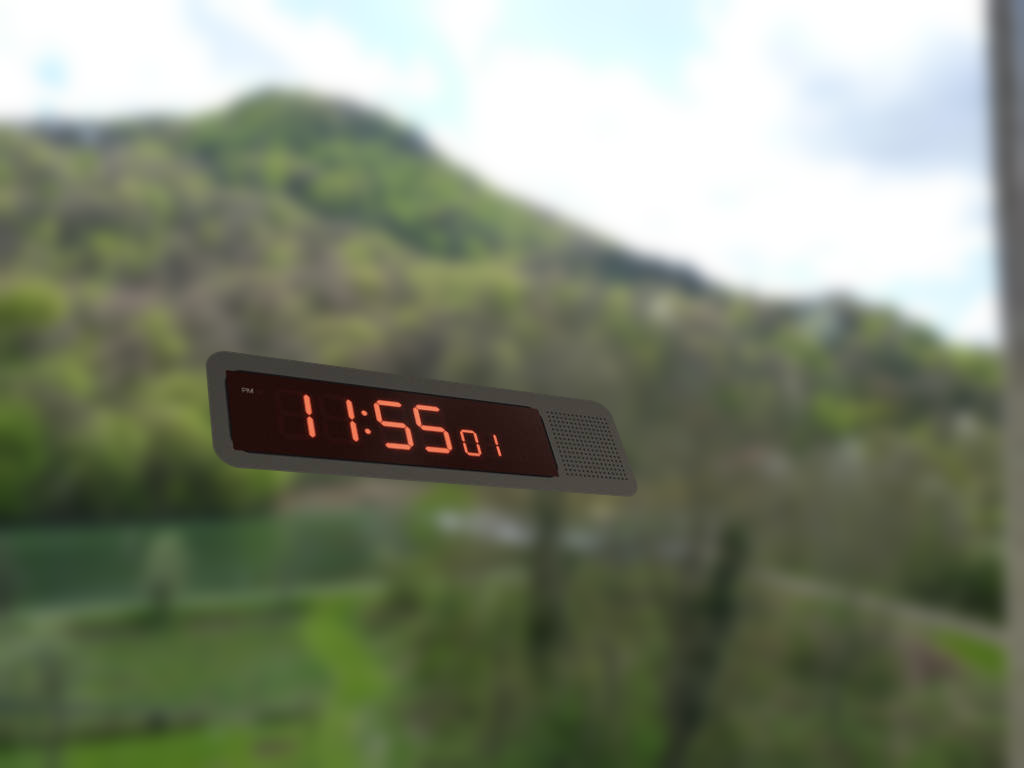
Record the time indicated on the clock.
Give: 11:55:01
